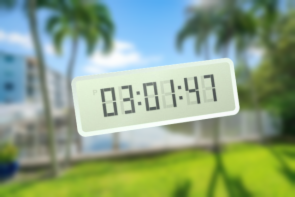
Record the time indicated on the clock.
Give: 3:01:47
